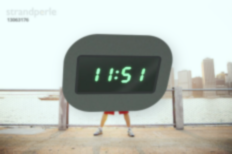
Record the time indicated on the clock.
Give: 11:51
